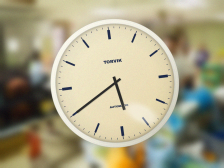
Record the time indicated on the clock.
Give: 5:40
